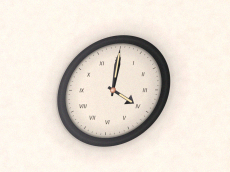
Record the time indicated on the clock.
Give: 4:00
